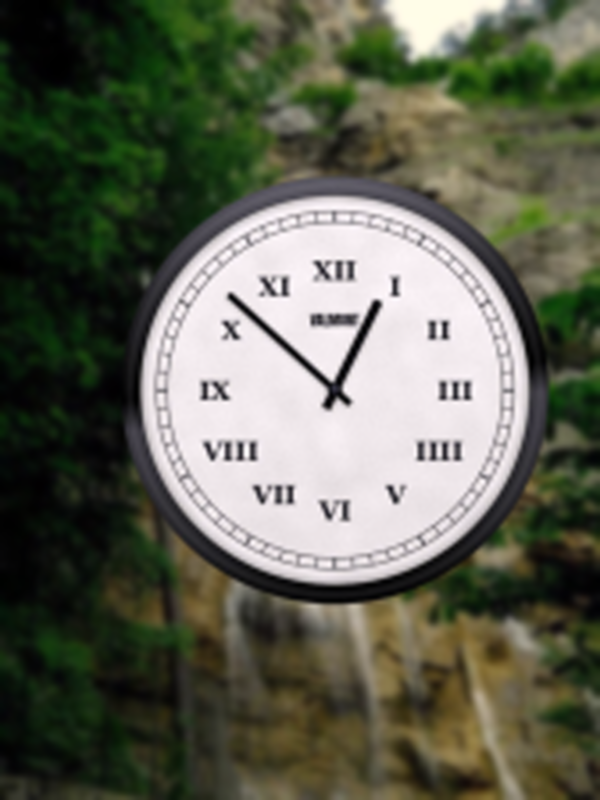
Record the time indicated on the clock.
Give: 12:52
